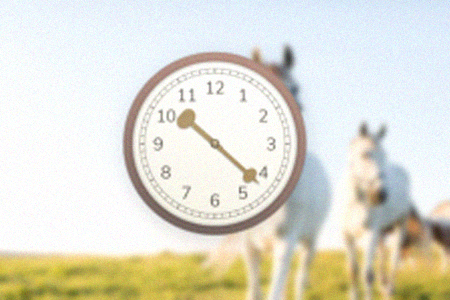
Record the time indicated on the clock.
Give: 10:22
